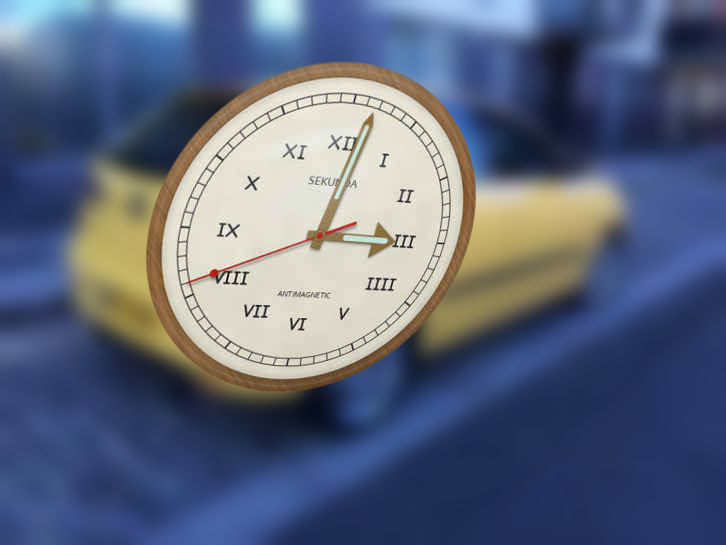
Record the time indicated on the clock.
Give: 3:01:41
